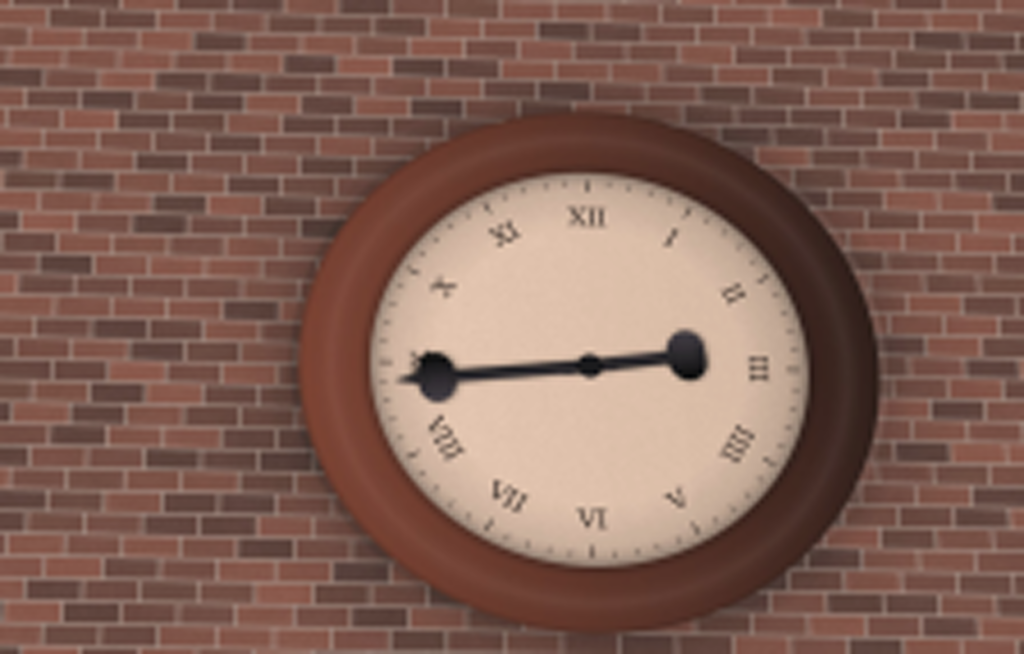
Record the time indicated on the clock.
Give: 2:44
